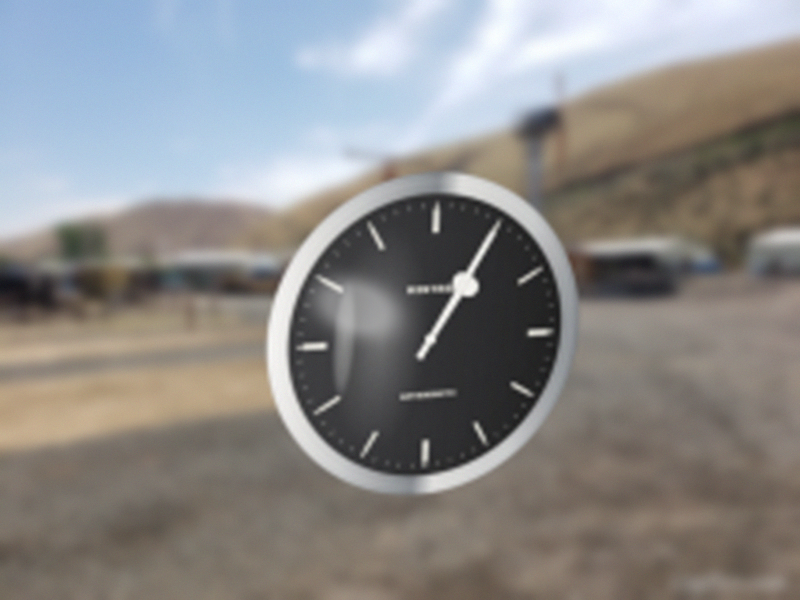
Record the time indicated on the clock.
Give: 1:05
